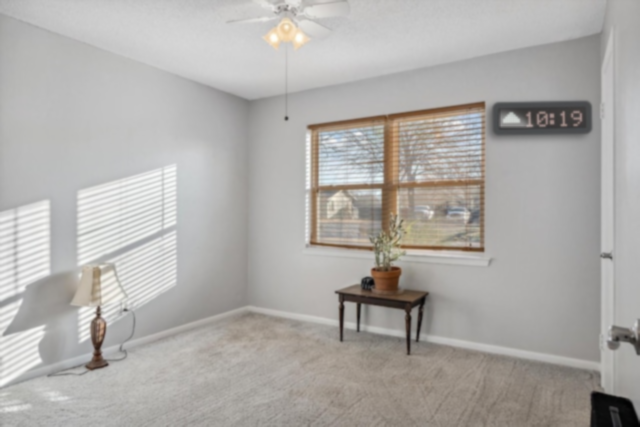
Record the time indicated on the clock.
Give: 10:19
